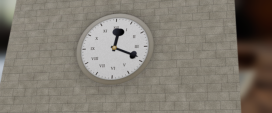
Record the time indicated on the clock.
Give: 12:19
